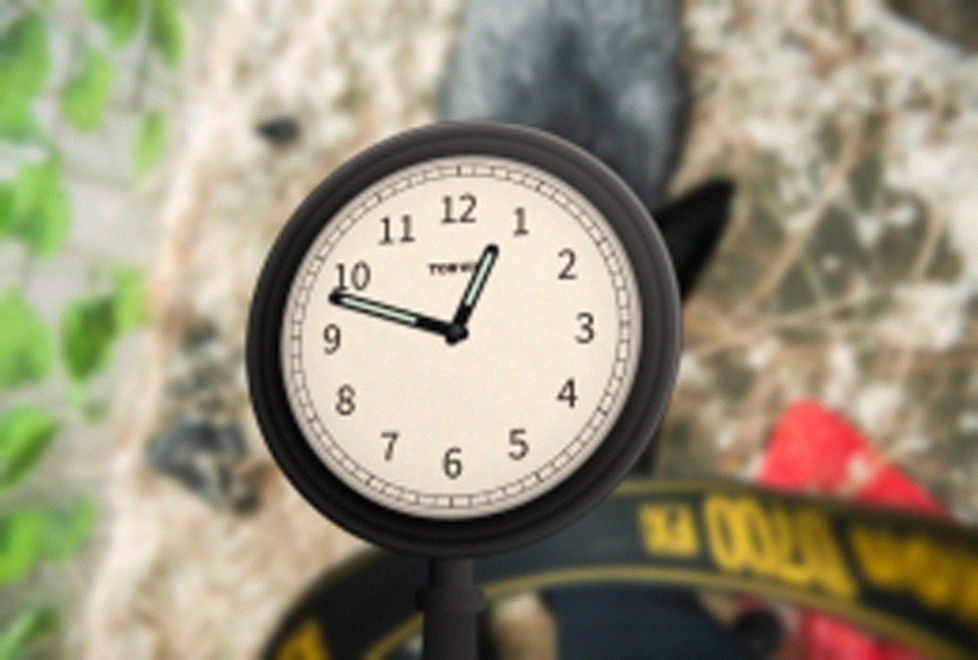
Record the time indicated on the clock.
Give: 12:48
